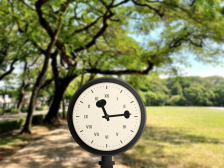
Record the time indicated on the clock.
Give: 11:14
